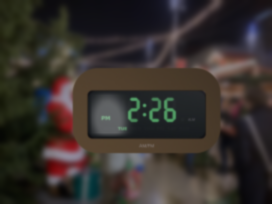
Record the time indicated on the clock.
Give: 2:26
